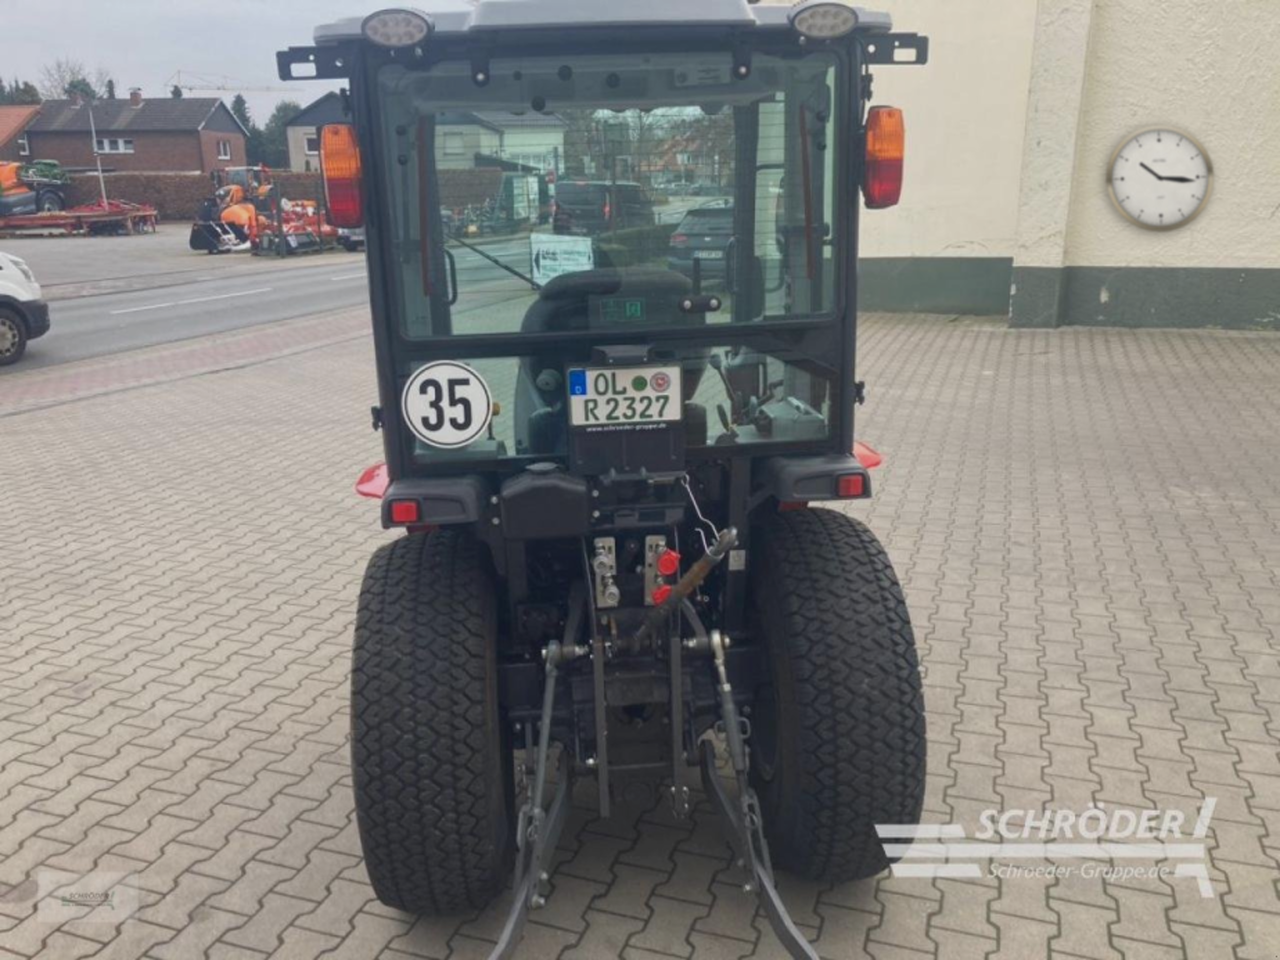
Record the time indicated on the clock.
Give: 10:16
